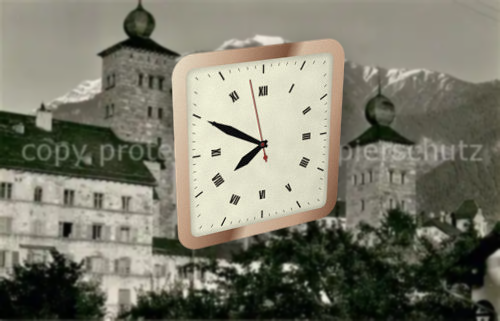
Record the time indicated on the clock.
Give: 7:49:58
